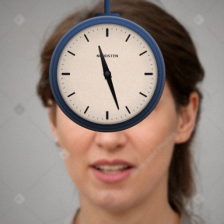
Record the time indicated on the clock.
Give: 11:27
